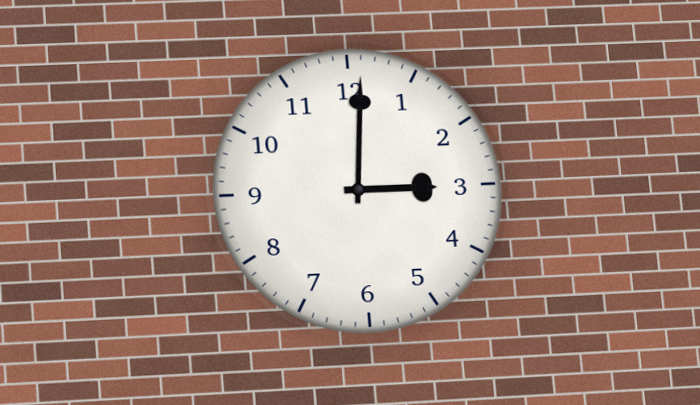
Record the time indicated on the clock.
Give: 3:01
